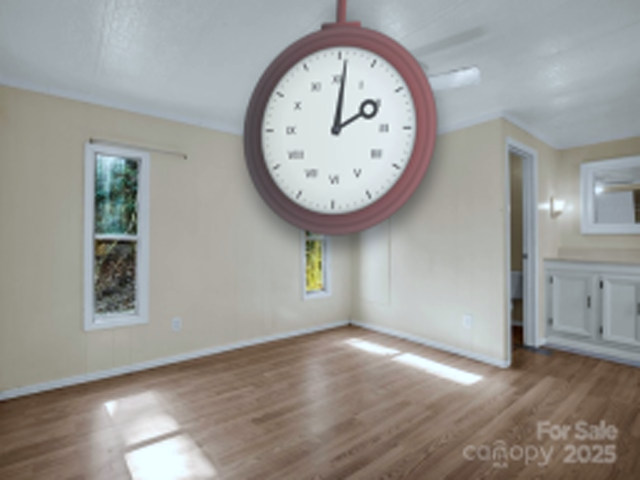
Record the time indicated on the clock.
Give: 2:01
